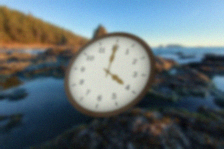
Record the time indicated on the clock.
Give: 4:00
